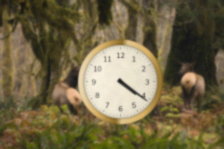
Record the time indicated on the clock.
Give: 4:21
